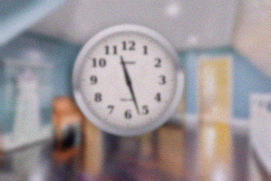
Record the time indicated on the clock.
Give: 11:27
